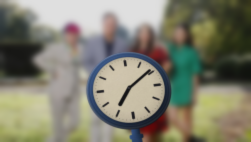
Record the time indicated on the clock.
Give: 7:09
